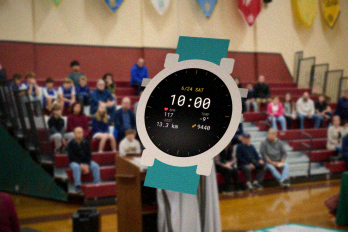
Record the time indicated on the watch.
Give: 10:00
